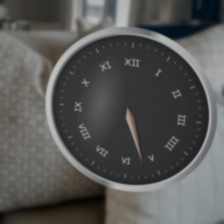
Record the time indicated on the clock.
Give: 5:27
